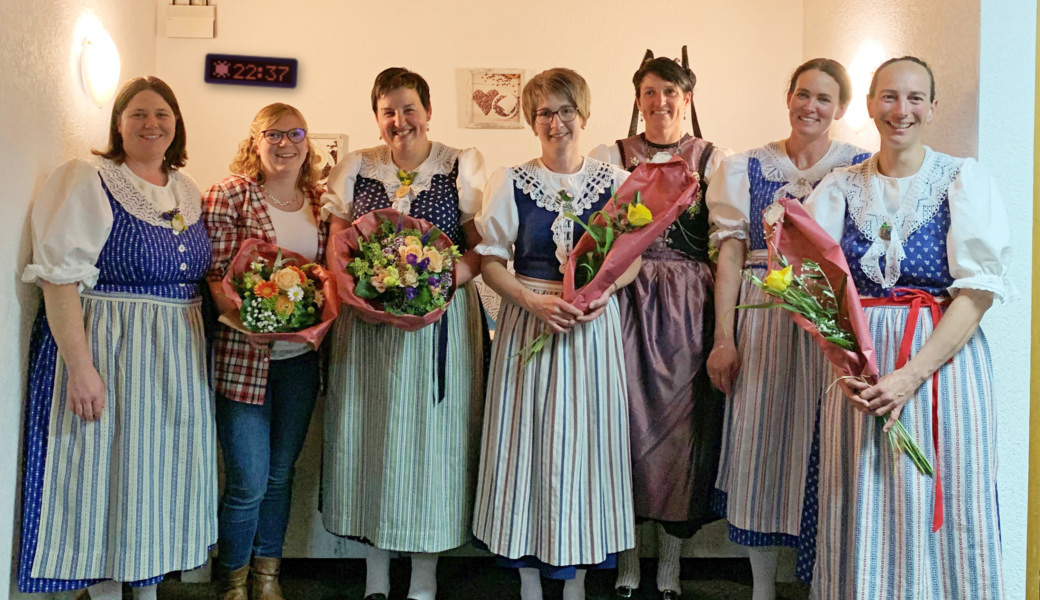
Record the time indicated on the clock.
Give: 22:37
